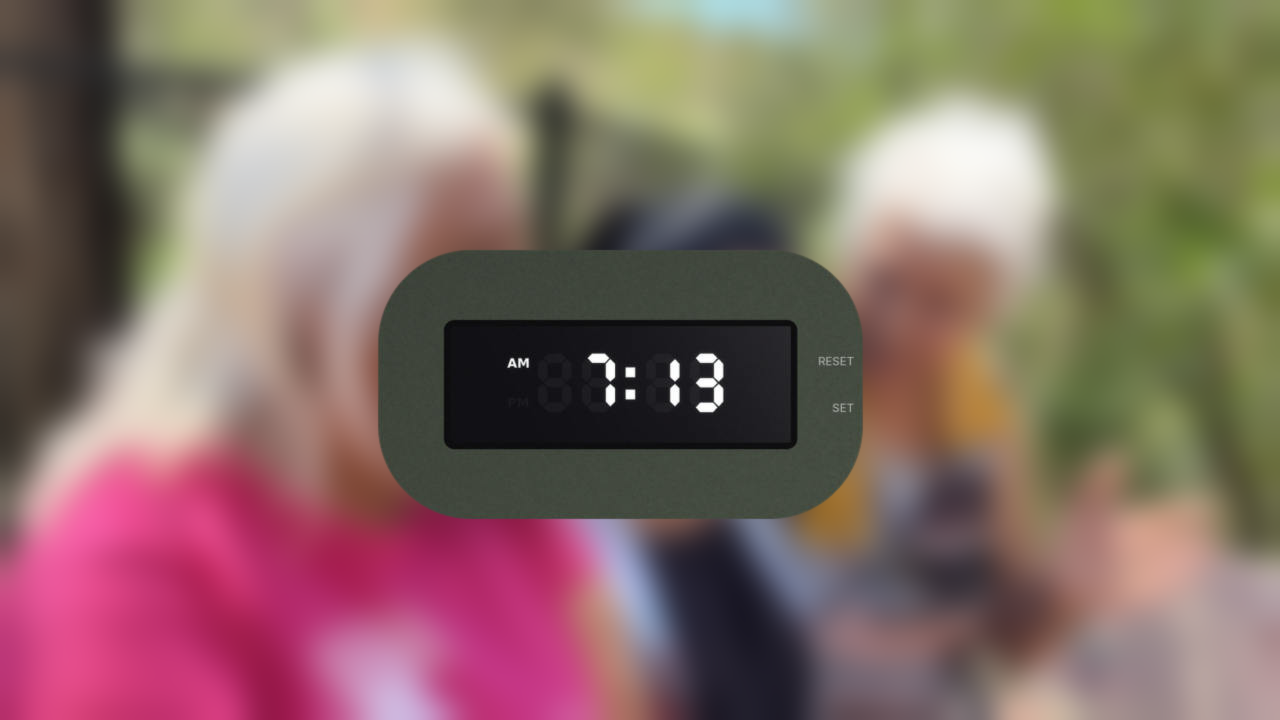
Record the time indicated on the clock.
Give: 7:13
